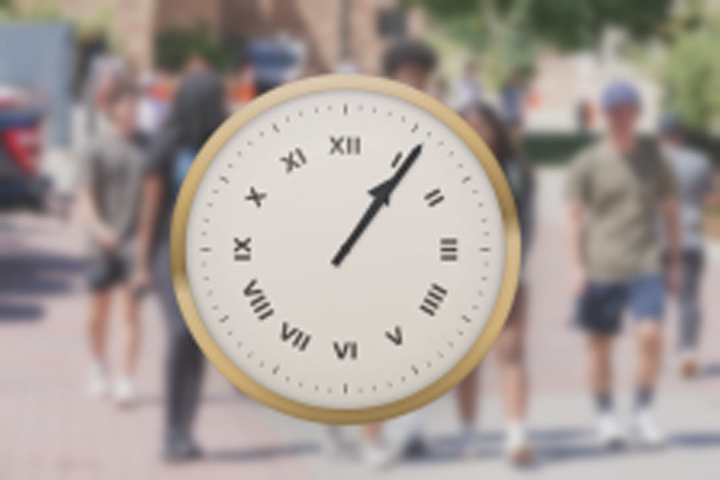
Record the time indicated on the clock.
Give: 1:06
